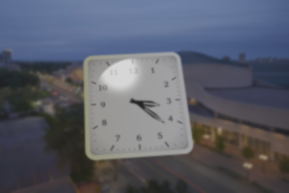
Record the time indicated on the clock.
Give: 3:22
